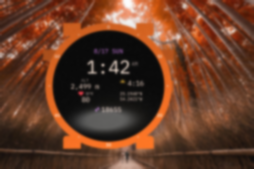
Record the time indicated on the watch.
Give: 1:42
